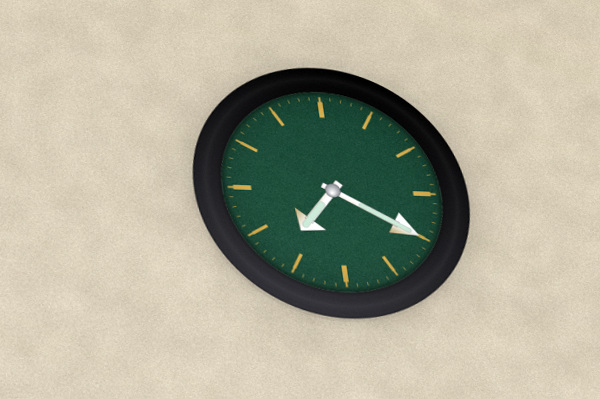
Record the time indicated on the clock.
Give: 7:20
